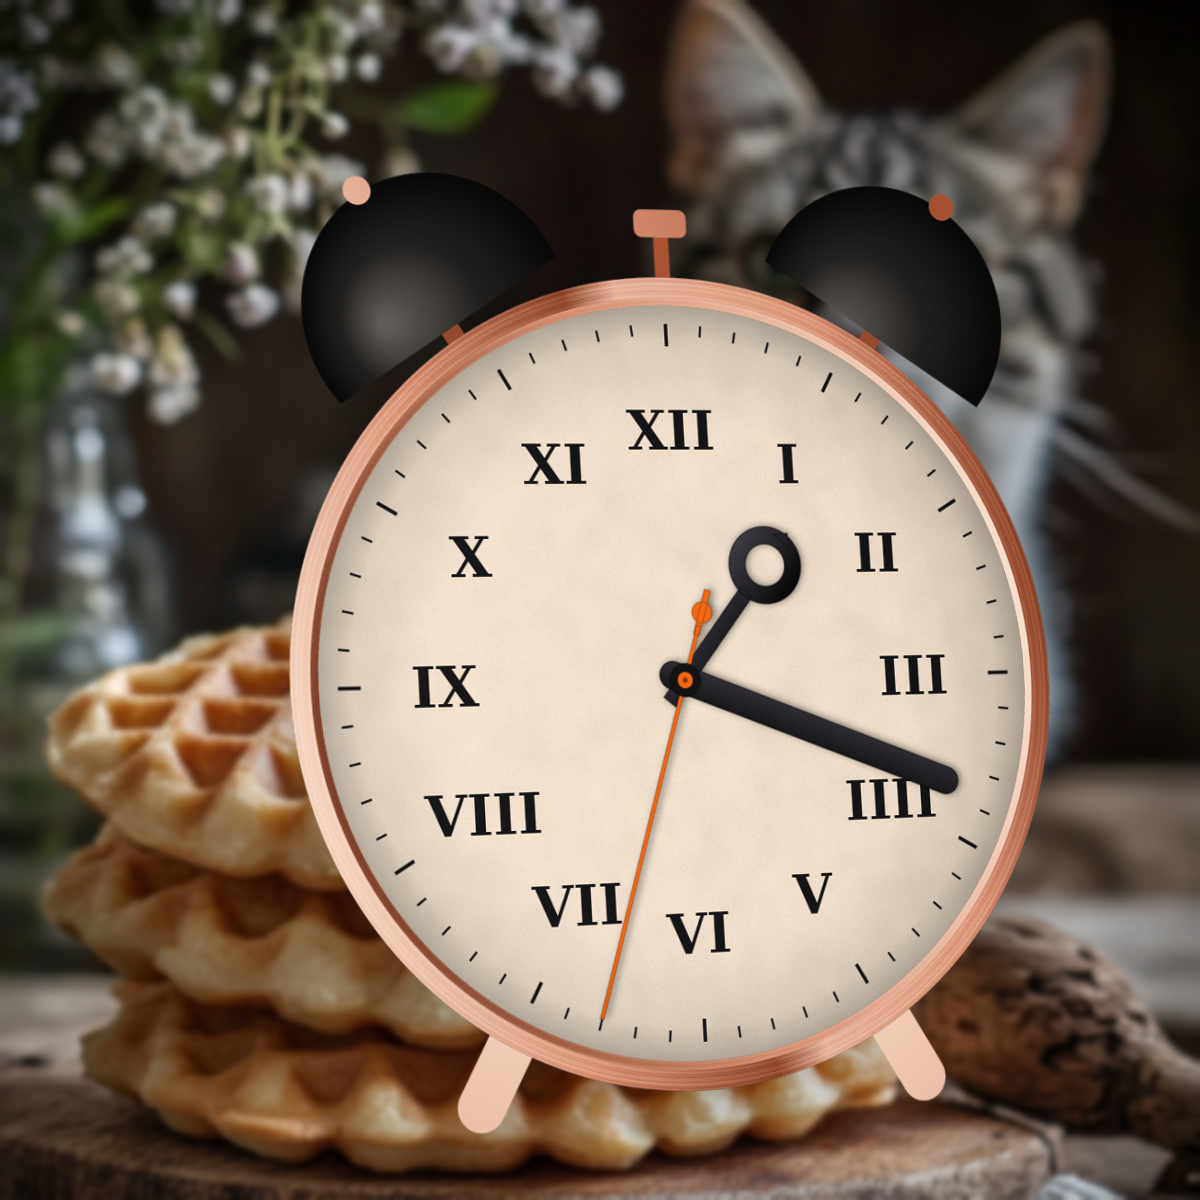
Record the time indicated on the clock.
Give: 1:18:33
